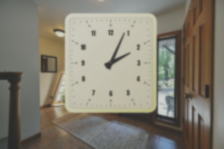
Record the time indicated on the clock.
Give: 2:04
